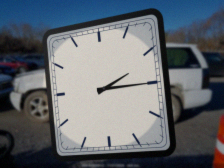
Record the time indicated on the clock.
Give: 2:15
